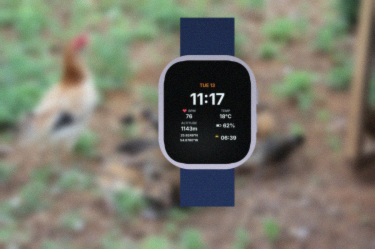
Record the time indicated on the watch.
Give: 11:17
